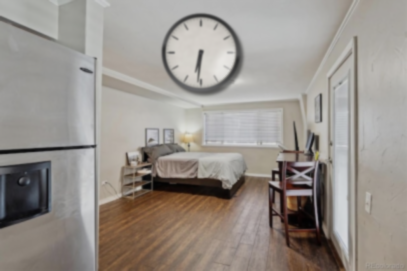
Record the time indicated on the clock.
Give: 6:31
